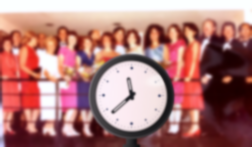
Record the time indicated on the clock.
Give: 11:38
